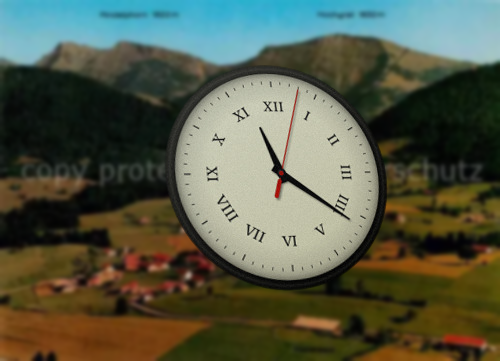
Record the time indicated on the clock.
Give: 11:21:03
